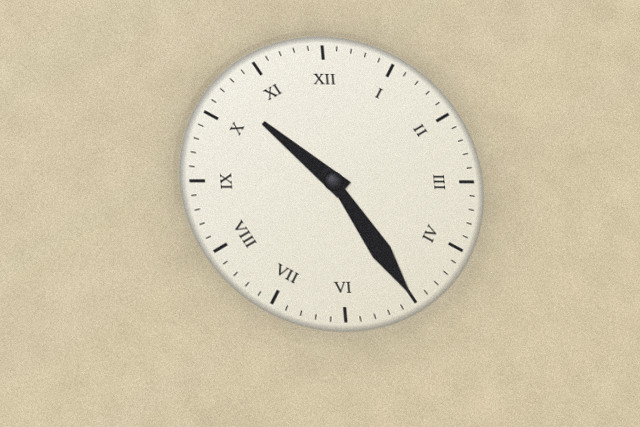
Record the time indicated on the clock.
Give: 10:25
